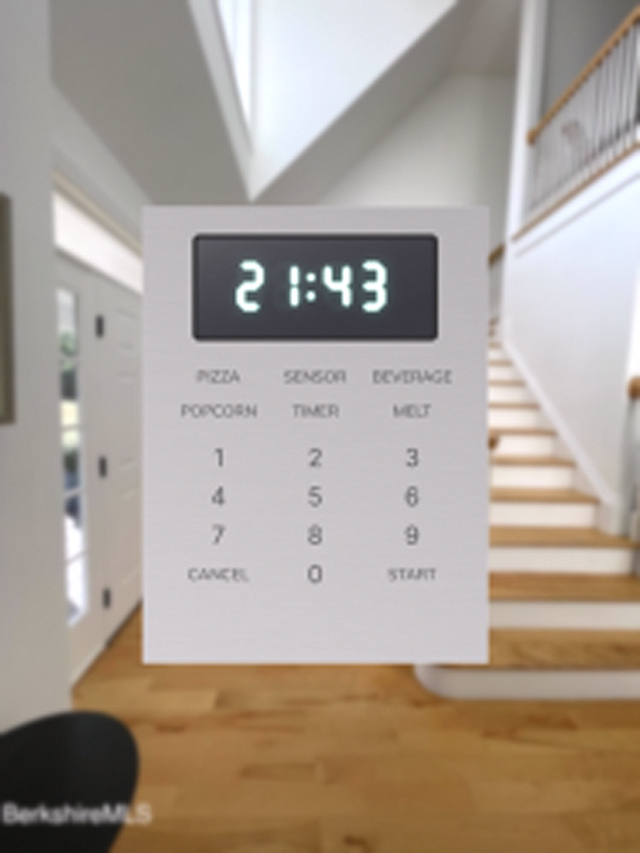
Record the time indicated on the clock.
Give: 21:43
